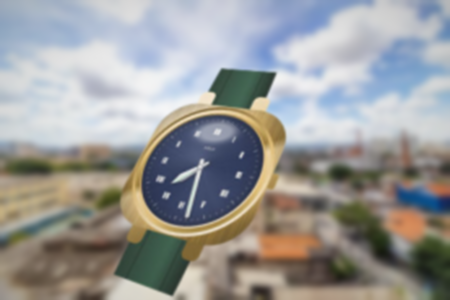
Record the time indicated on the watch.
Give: 7:28
